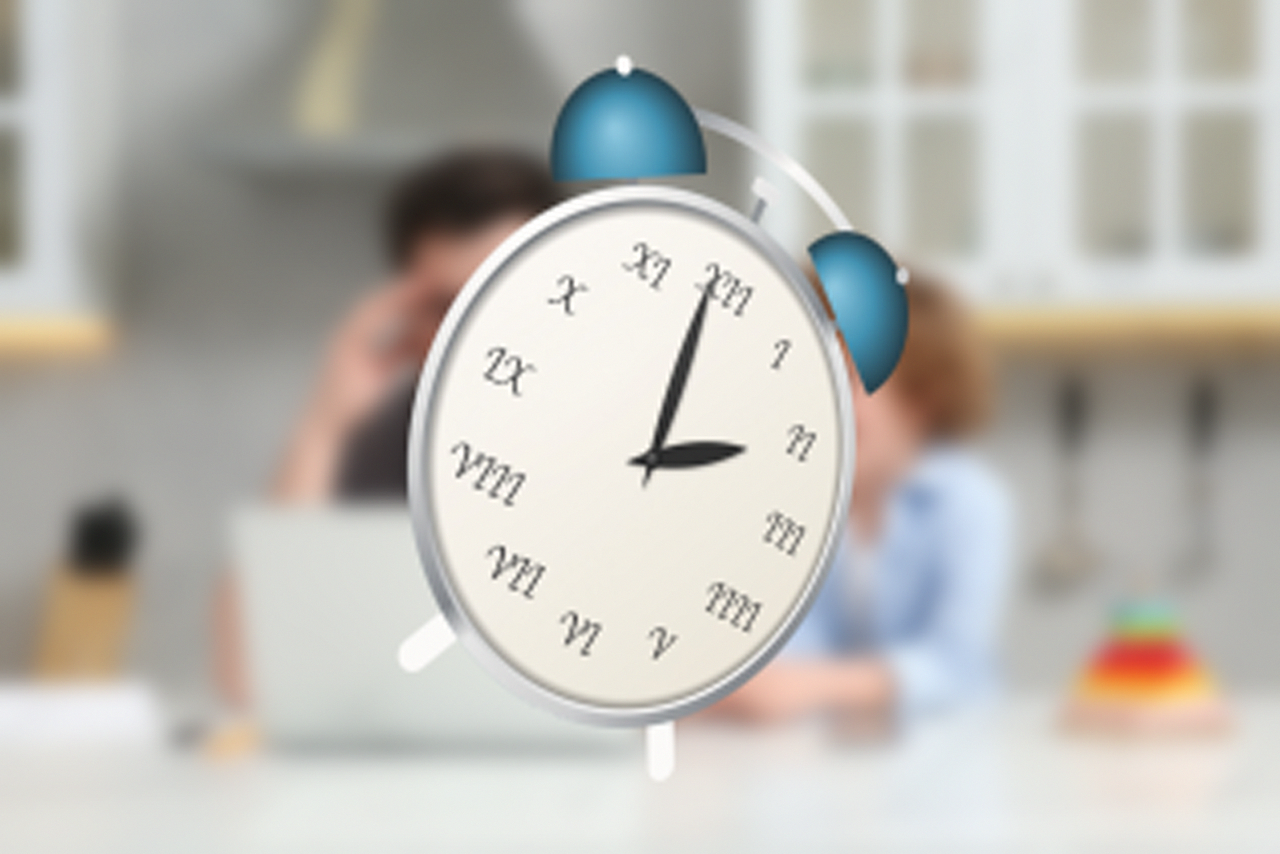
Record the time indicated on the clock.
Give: 1:59
